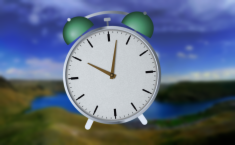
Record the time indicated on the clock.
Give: 10:02
